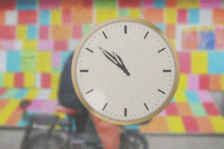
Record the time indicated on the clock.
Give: 10:52
